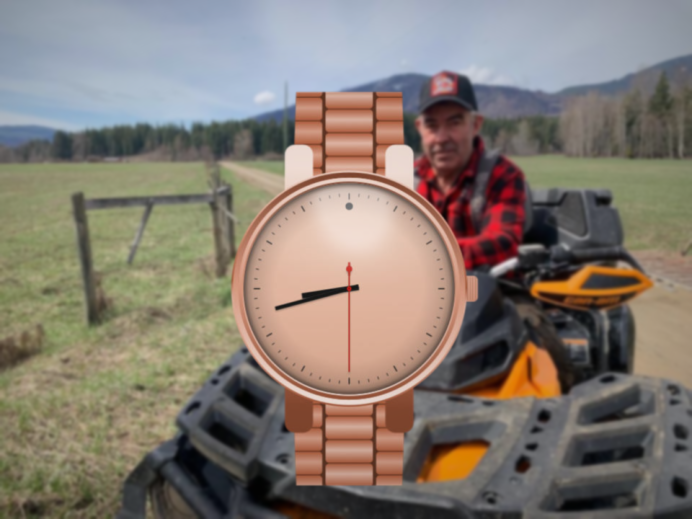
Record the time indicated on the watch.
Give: 8:42:30
